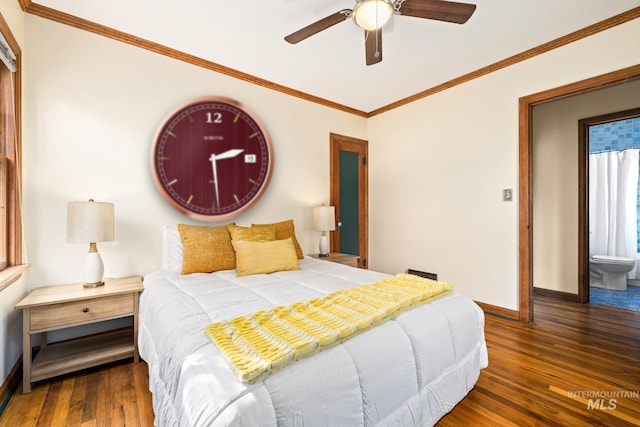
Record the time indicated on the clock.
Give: 2:29
